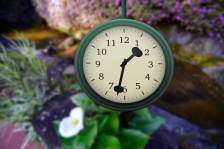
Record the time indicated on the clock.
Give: 1:32
